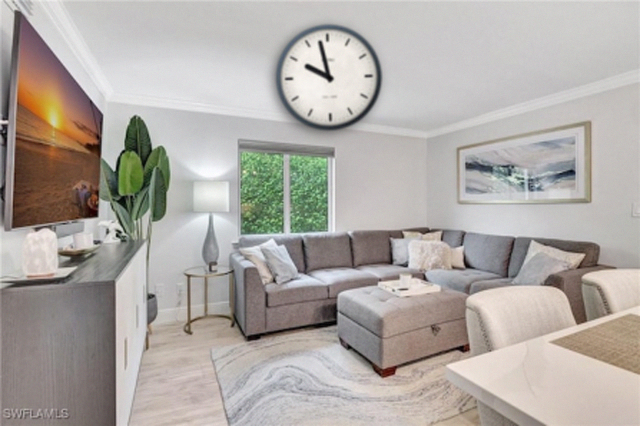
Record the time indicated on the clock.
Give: 9:58
